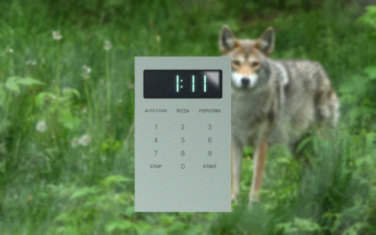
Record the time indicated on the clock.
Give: 1:11
